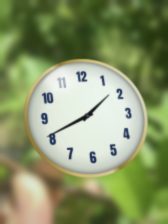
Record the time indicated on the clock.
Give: 1:41
